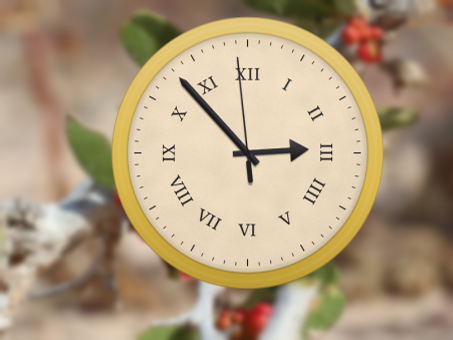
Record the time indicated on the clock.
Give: 2:52:59
